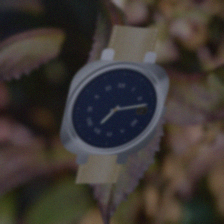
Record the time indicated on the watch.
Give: 7:13
